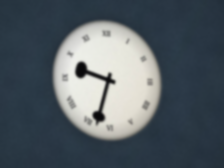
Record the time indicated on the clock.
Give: 9:33
